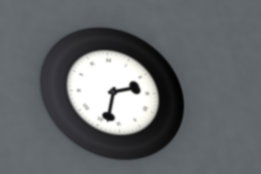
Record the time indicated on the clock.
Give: 2:33
